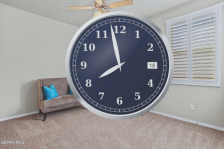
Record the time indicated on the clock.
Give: 7:58
